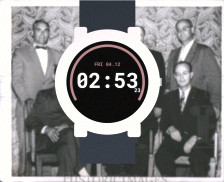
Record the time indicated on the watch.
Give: 2:53
